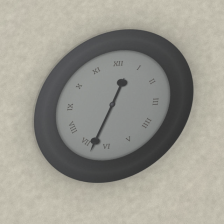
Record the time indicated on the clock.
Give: 12:33
